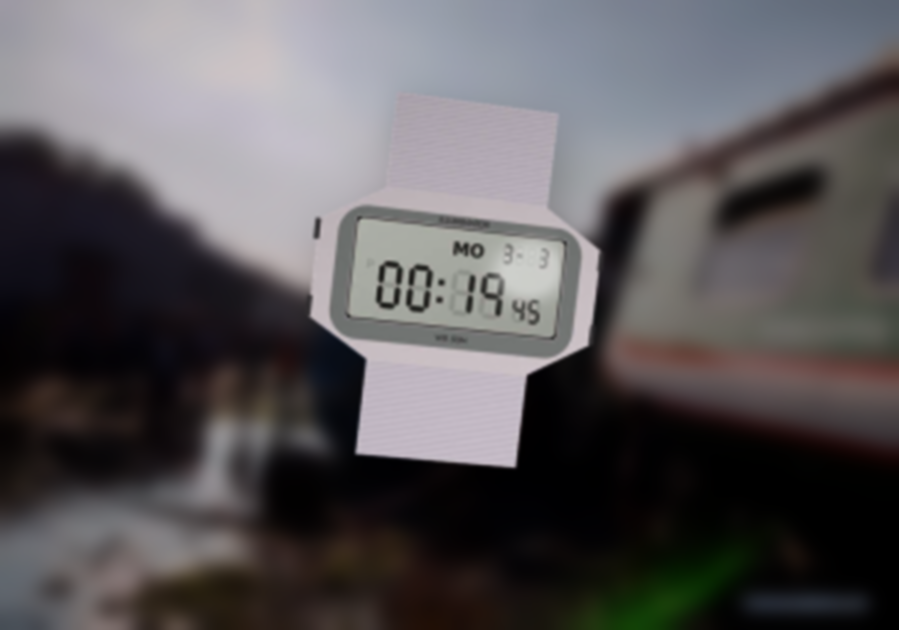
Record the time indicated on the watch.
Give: 0:19:45
